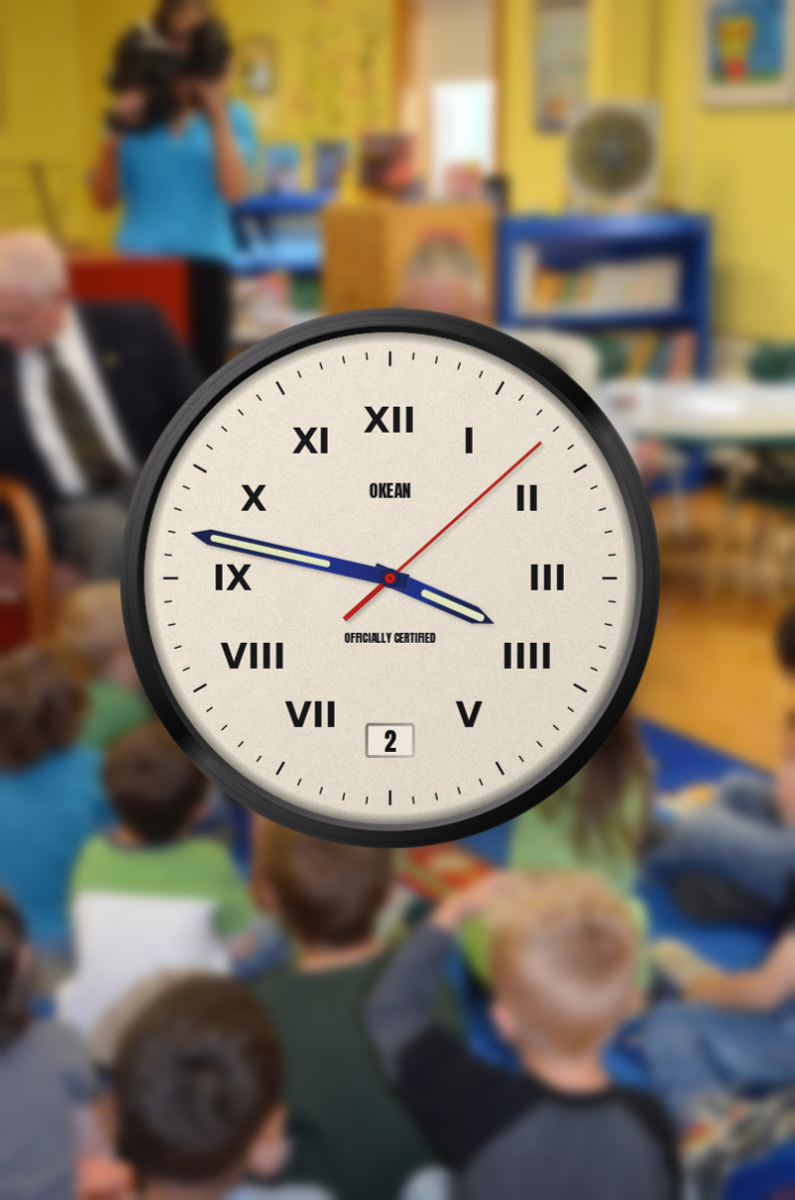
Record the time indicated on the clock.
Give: 3:47:08
